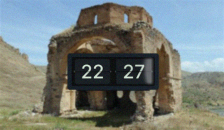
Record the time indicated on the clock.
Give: 22:27
